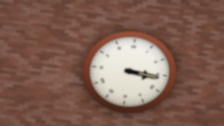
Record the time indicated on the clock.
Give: 3:16
